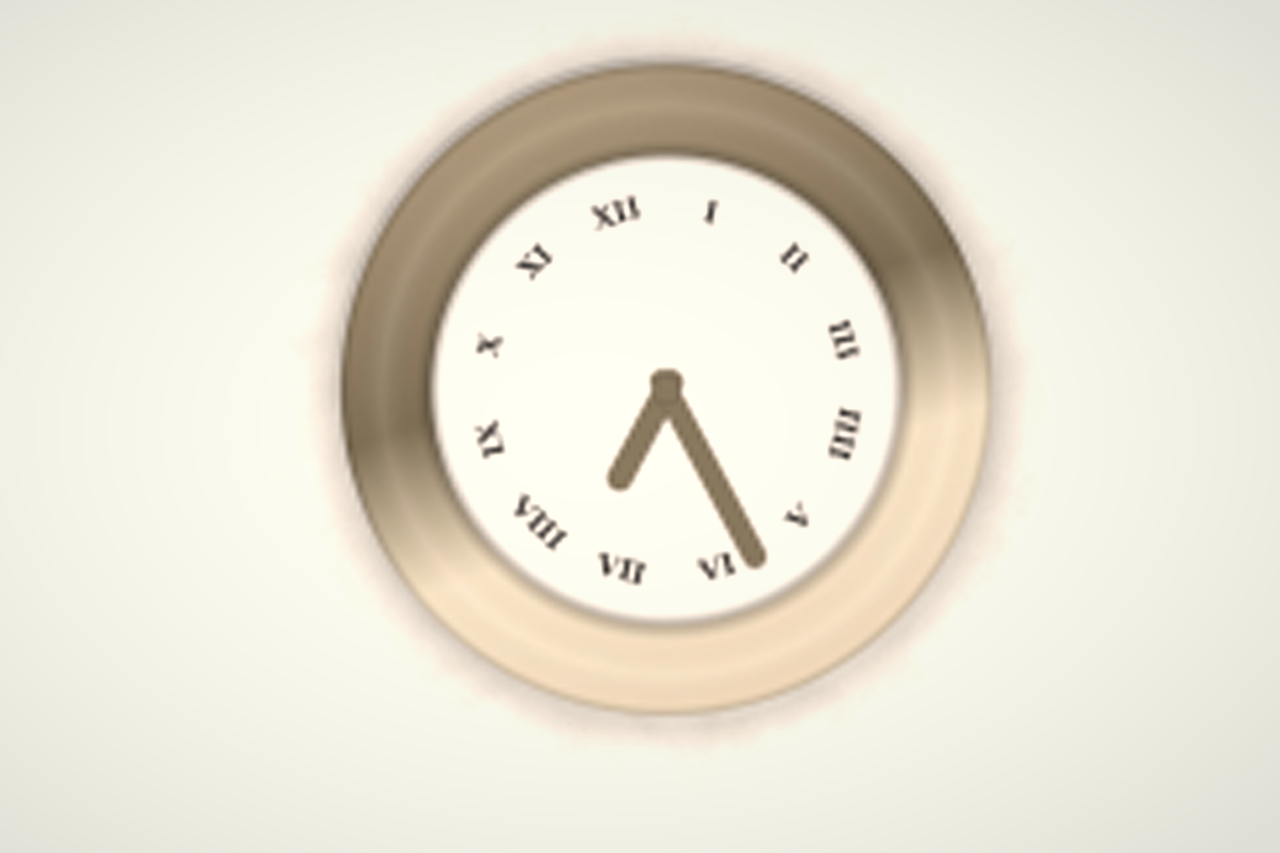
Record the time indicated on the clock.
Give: 7:28
